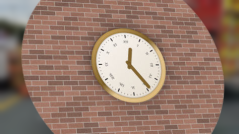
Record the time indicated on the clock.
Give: 12:24
